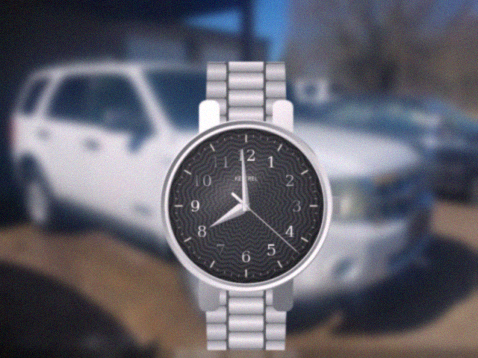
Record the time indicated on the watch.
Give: 7:59:22
